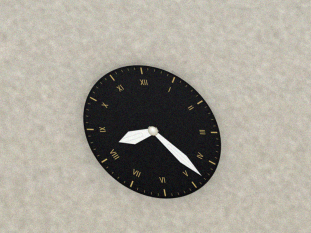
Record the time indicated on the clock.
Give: 8:23
